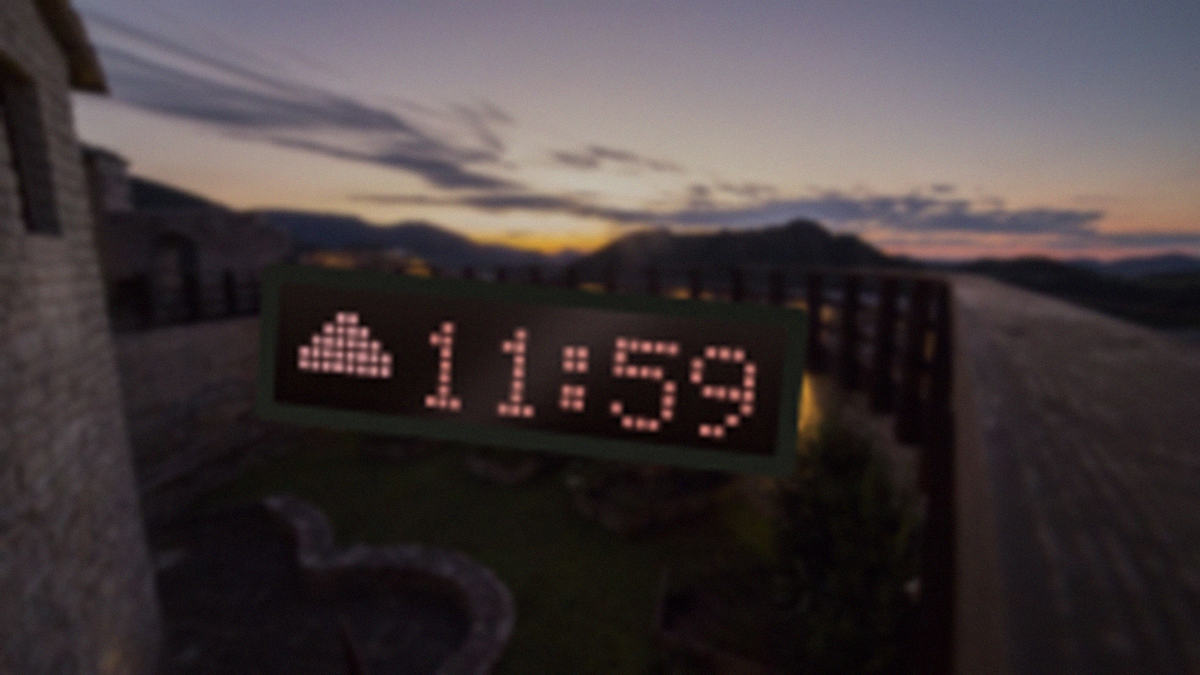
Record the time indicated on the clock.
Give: 11:59
